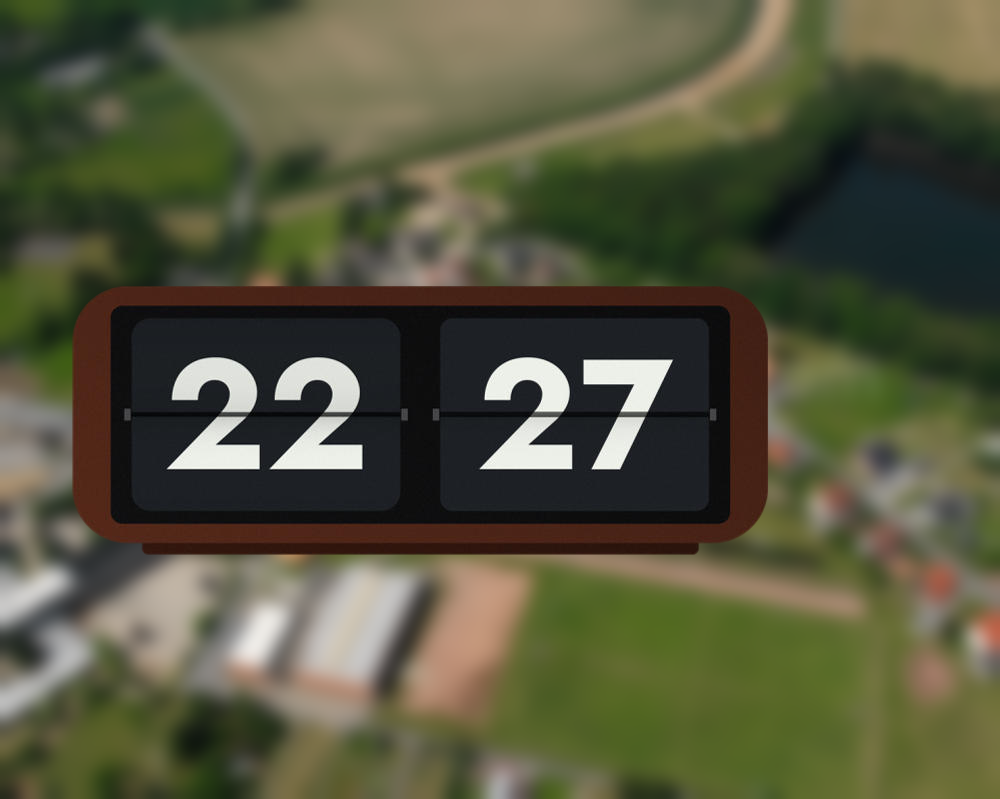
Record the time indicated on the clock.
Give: 22:27
